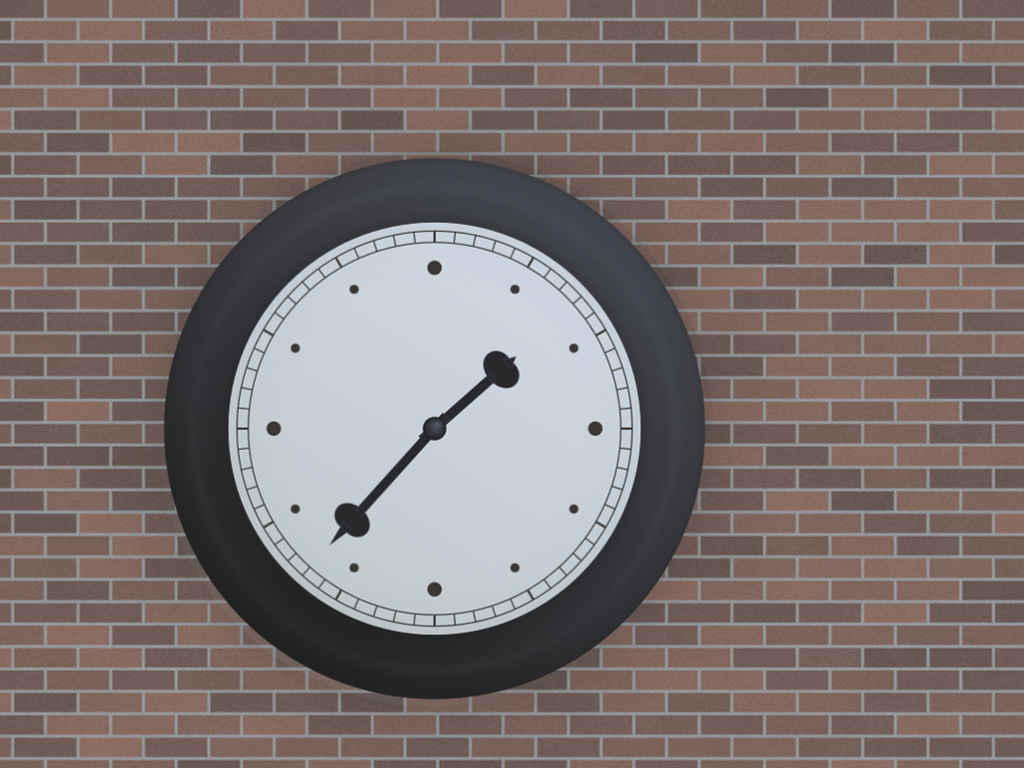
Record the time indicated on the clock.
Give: 1:37
